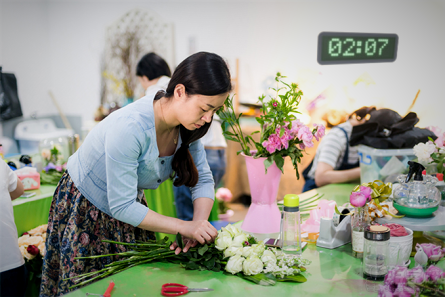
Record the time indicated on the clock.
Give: 2:07
